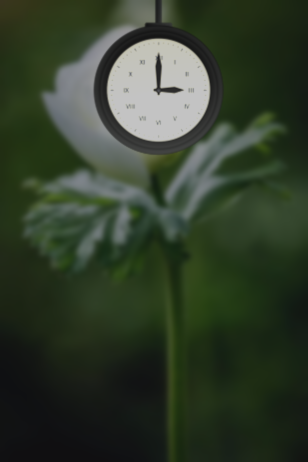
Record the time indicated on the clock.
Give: 3:00
